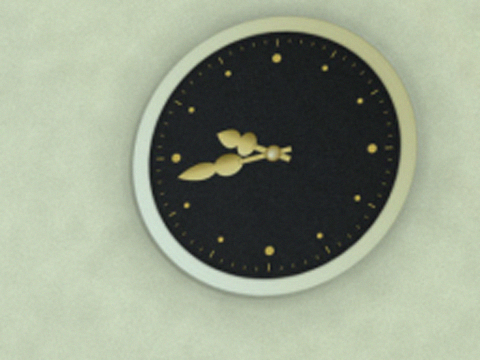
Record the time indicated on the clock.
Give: 9:43
